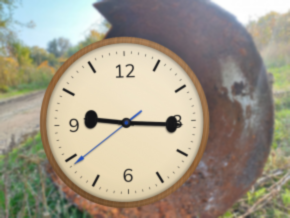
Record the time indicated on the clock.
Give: 9:15:39
